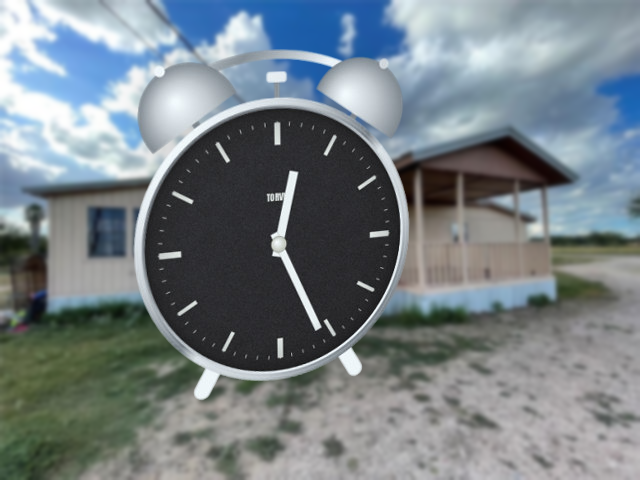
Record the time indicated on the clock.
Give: 12:26
